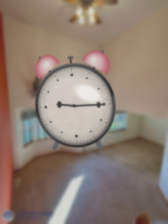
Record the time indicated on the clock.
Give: 9:15
